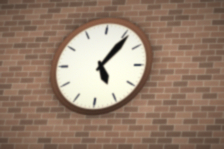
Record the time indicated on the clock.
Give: 5:06
